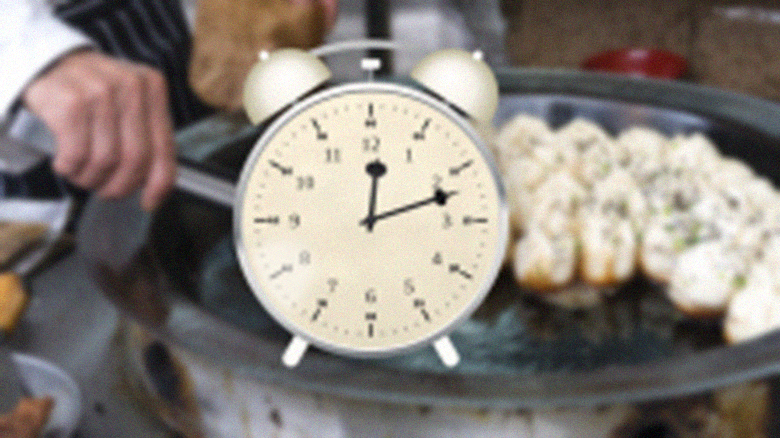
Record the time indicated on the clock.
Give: 12:12
